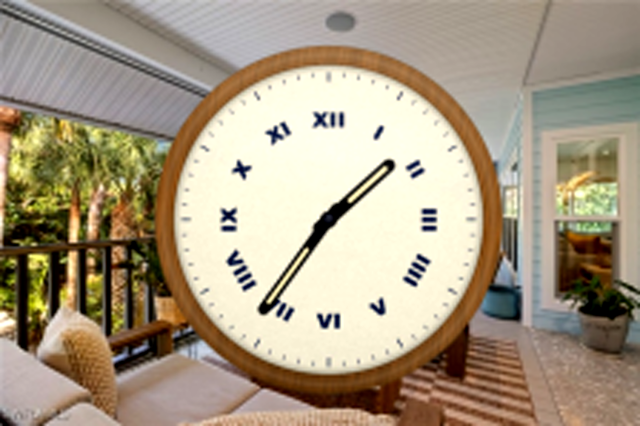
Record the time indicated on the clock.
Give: 1:36
